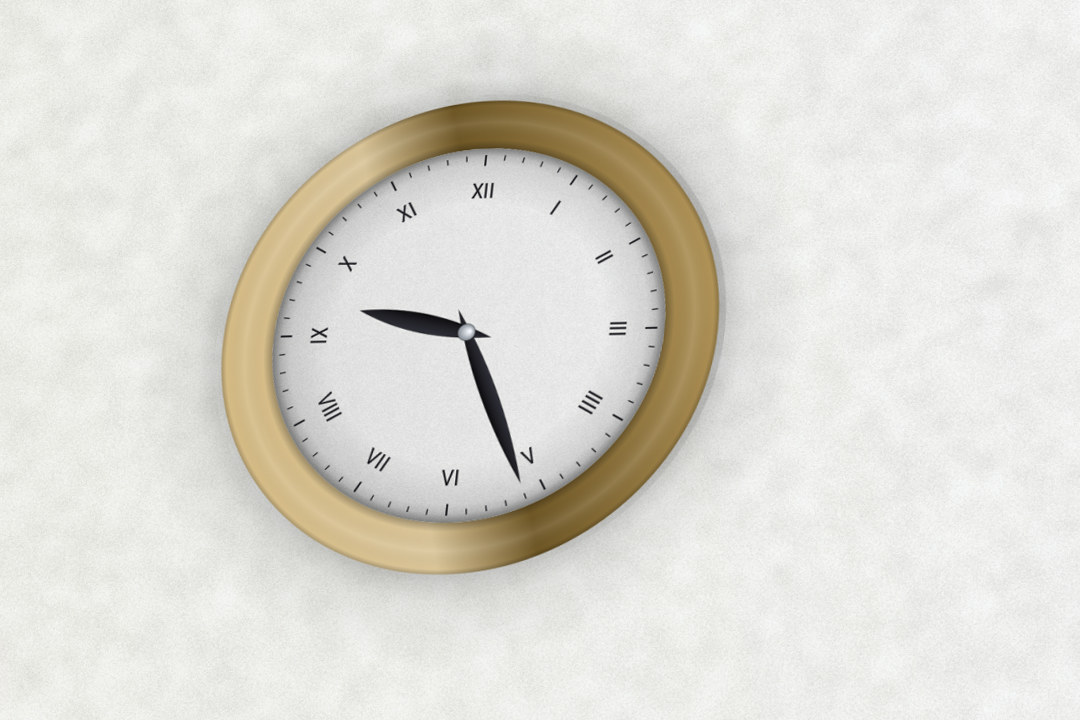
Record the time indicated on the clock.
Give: 9:26
